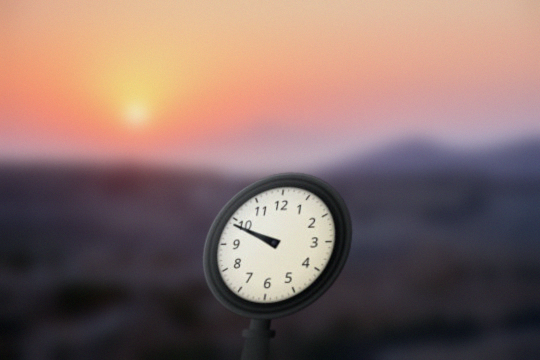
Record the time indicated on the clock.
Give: 9:49
